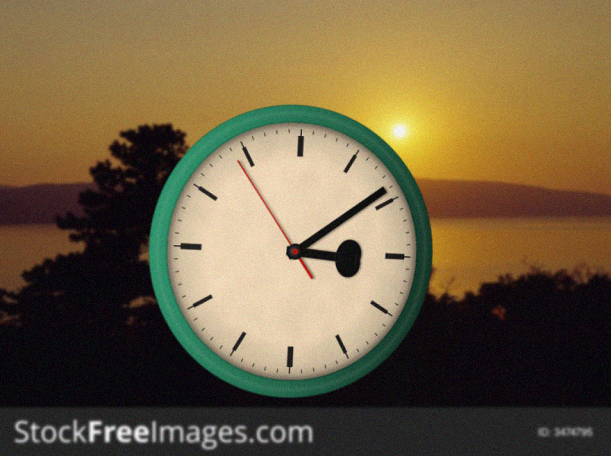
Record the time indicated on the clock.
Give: 3:08:54
